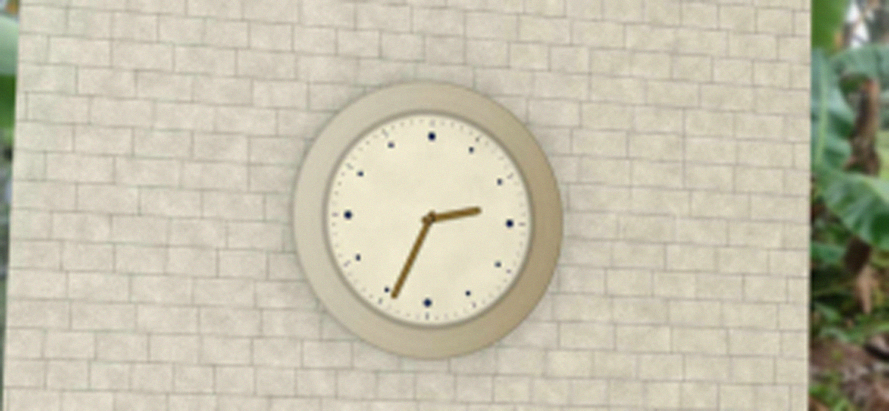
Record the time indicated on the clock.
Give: 2:34
